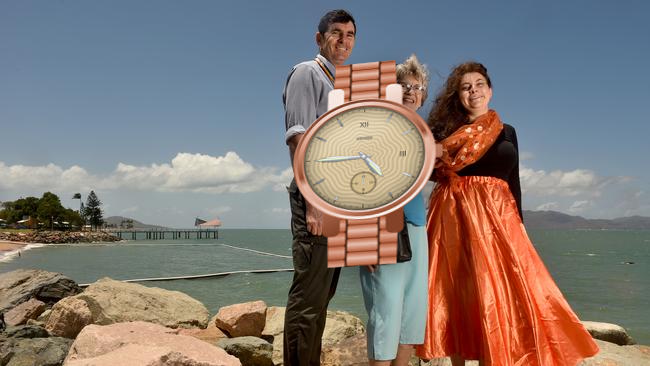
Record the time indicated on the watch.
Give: 4:45
